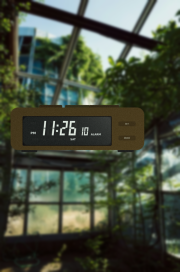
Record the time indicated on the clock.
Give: 11:26:10
